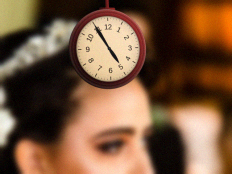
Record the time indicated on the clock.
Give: 4:55
